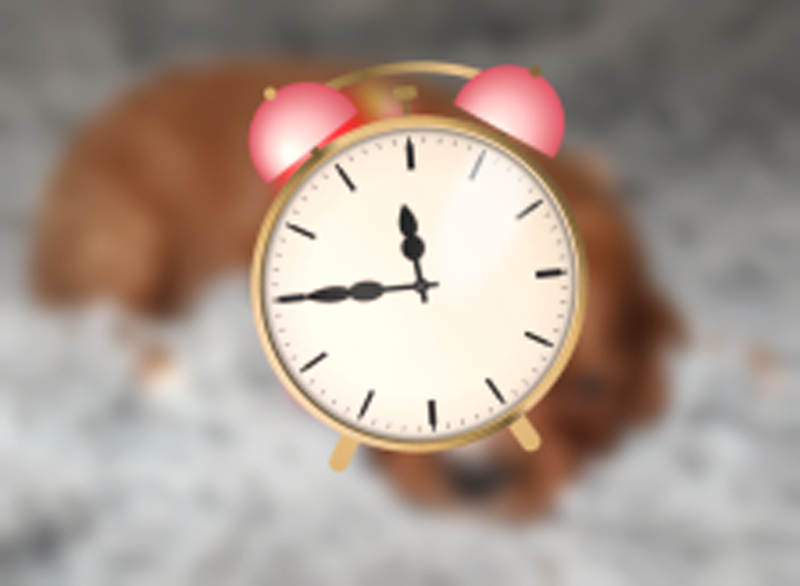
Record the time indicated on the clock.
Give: 11:45
